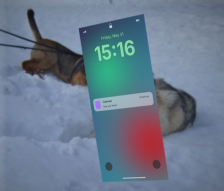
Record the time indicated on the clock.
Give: 15:16
